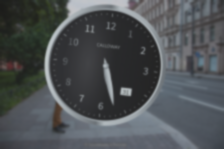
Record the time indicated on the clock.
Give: 5:27
